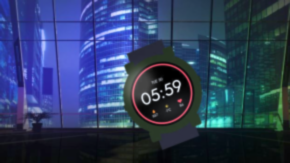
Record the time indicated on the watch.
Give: 5:59
